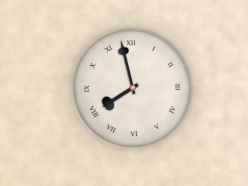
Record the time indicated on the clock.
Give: 7:58
